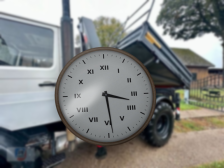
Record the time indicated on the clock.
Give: 3:29
